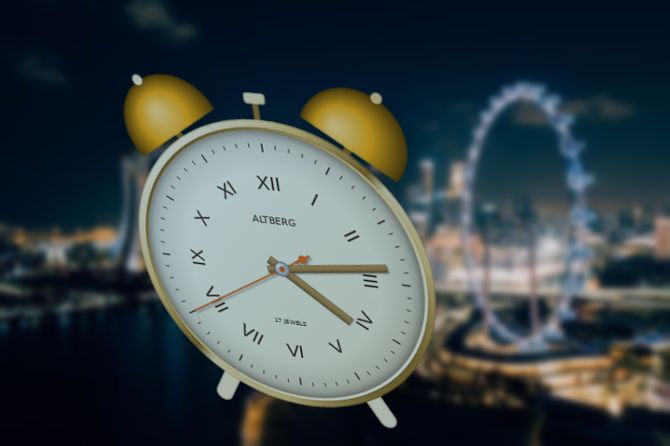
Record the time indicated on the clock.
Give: 4:13:40
